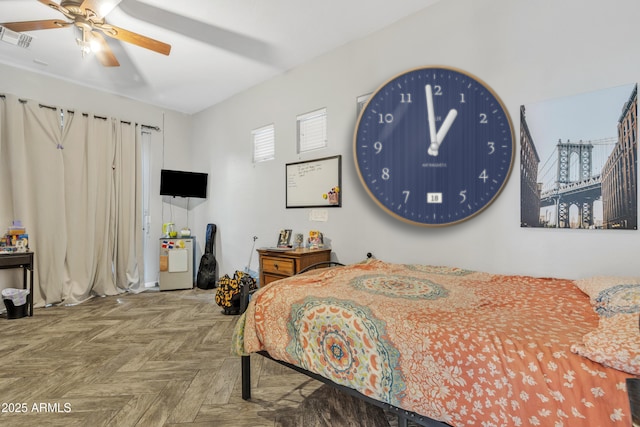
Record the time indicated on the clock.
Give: 12:59
